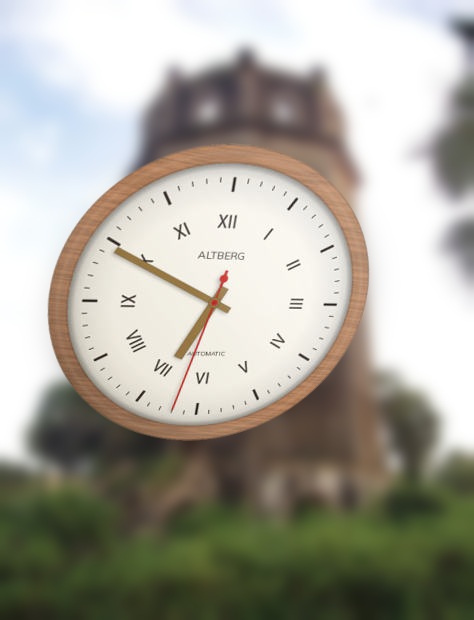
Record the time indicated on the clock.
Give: 6:49:32
